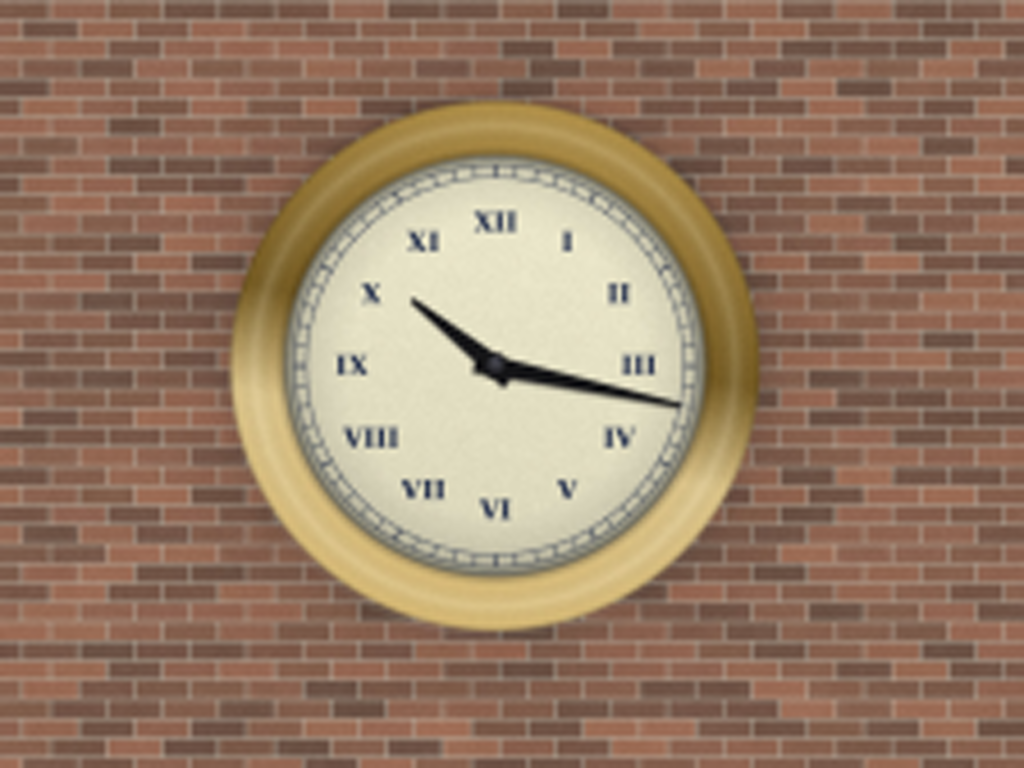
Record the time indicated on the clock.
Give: 10:17
